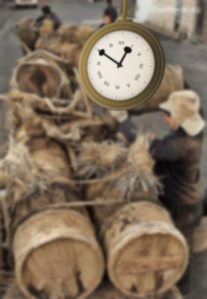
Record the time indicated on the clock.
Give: 12:50
